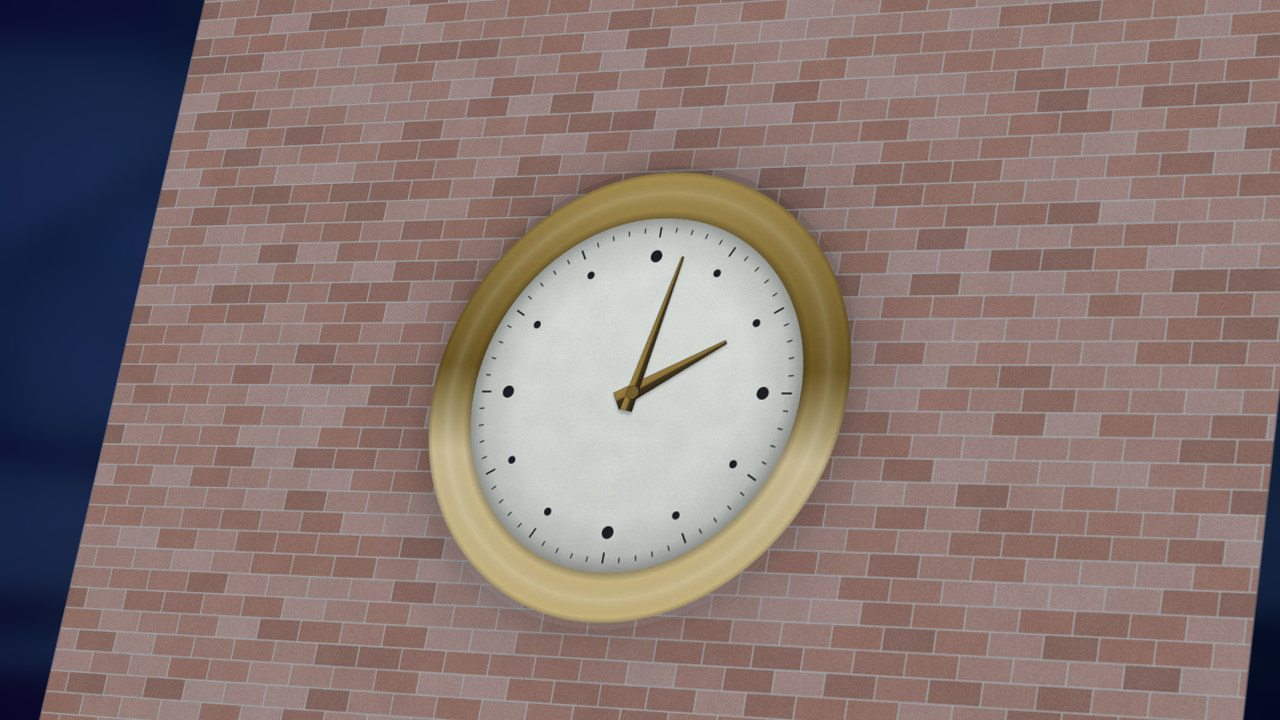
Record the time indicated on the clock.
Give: 2:02
